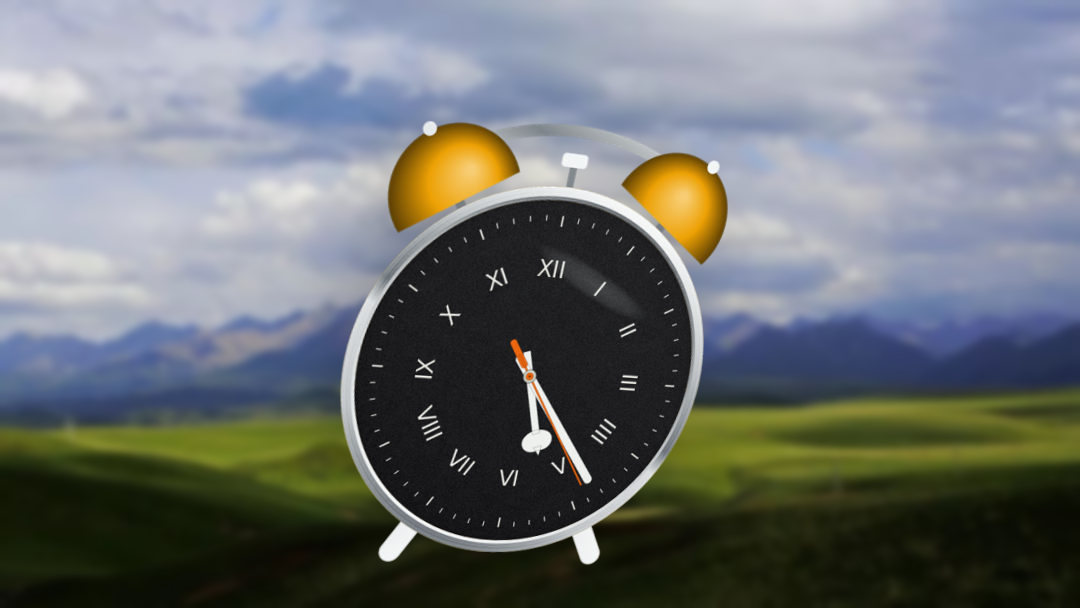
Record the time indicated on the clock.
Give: 5:23:24
